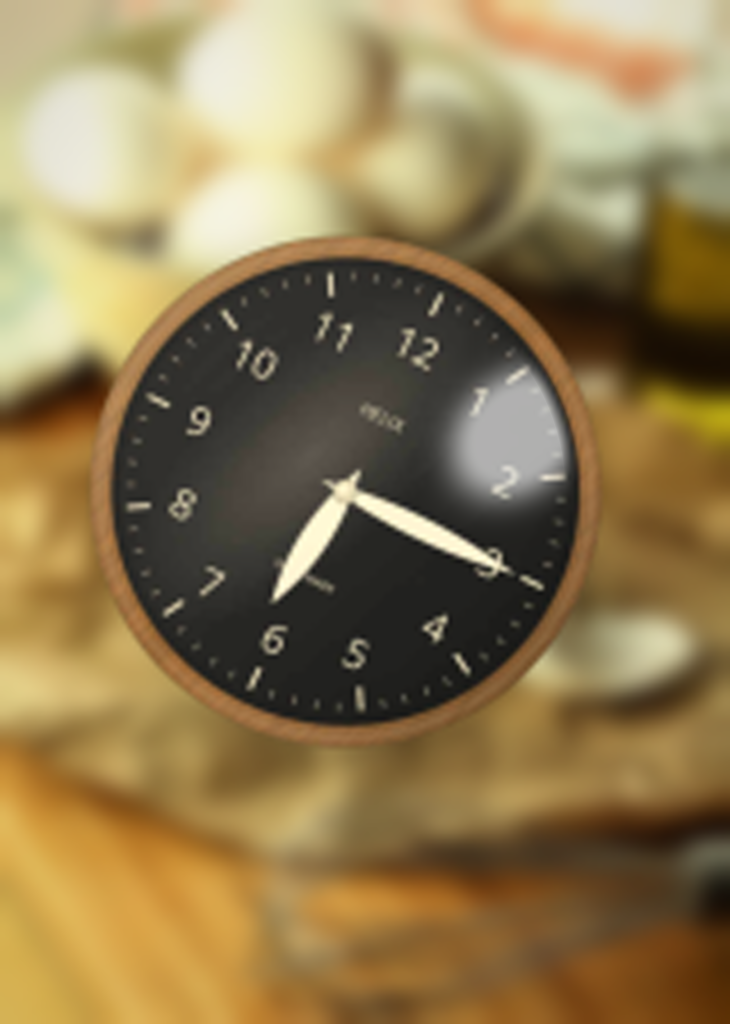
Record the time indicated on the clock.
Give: 6:15
